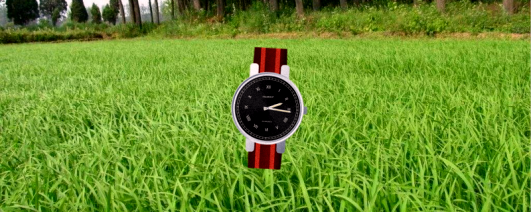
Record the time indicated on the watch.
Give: 2:16
